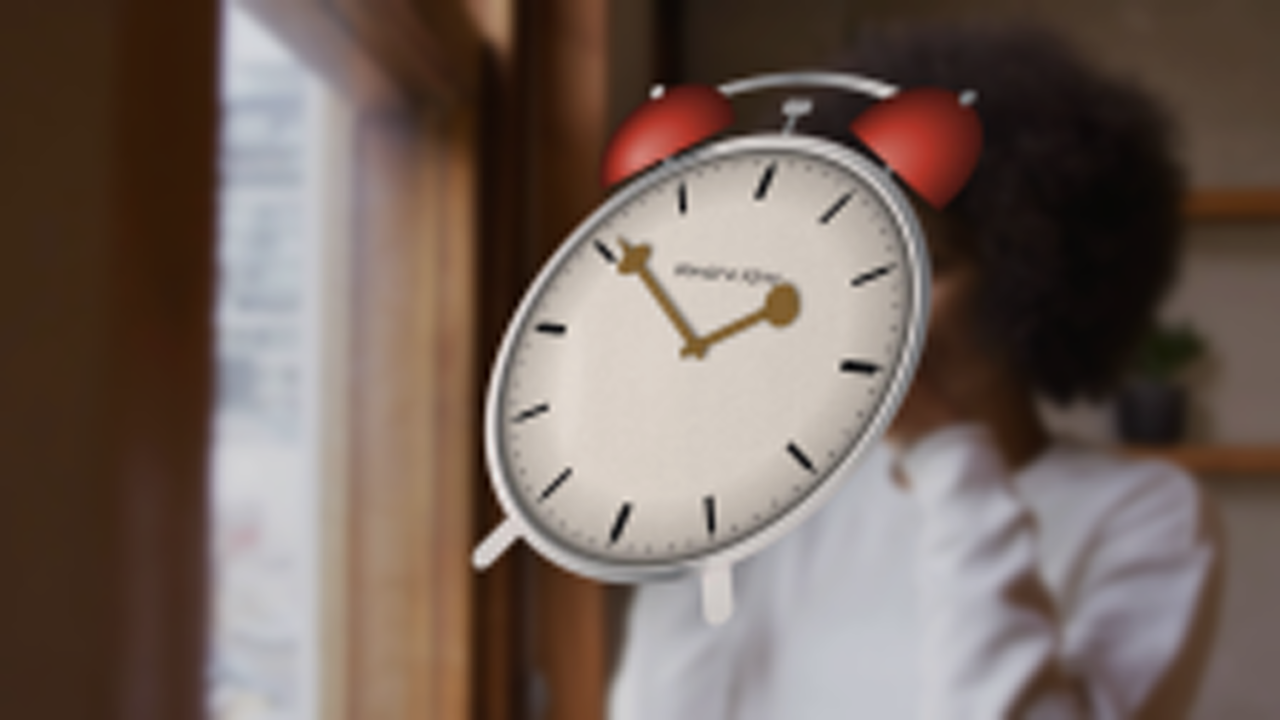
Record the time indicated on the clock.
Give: 1:51
